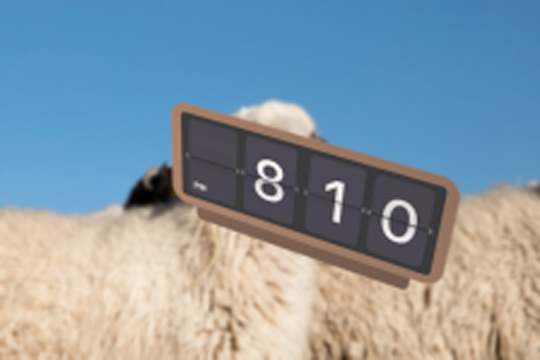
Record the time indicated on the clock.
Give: 8:10
